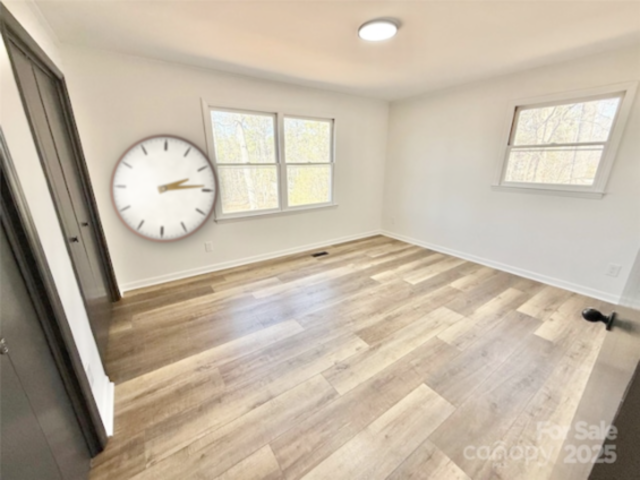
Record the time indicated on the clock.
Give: 2:14
